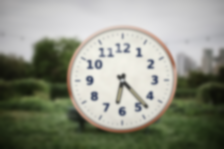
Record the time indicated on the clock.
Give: 6:23
